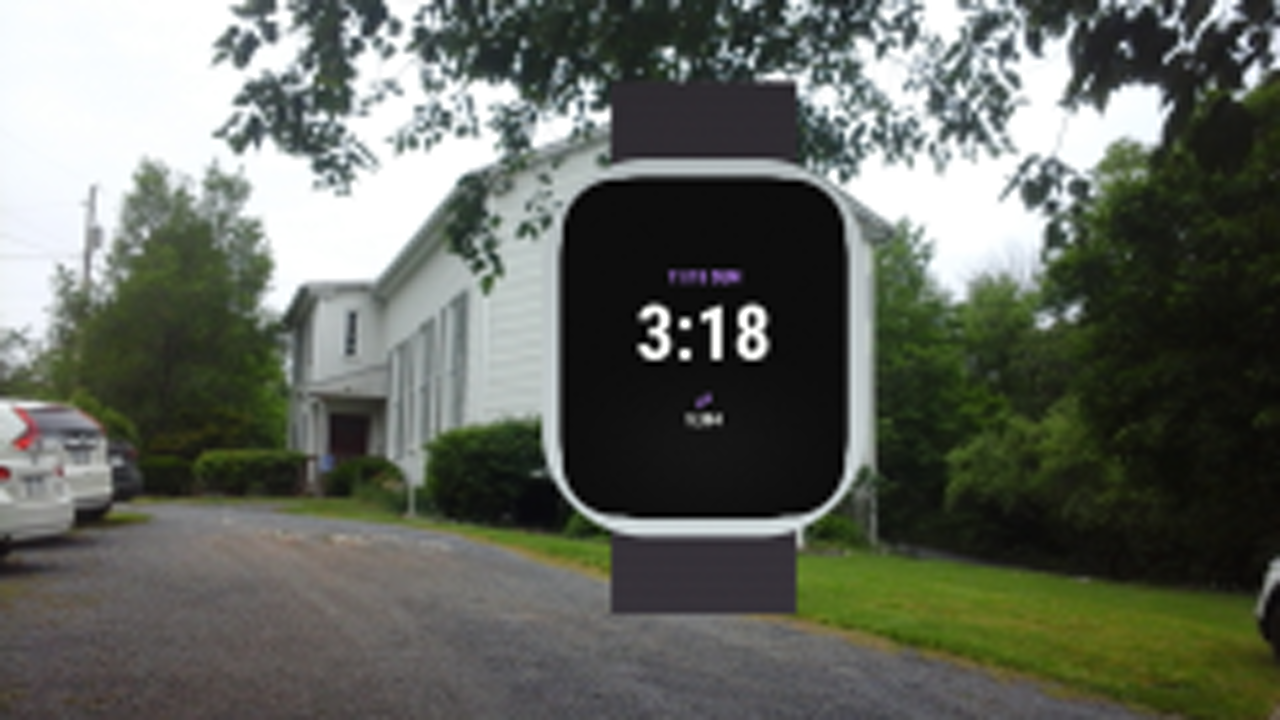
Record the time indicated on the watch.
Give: 3:18
